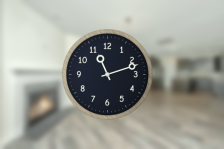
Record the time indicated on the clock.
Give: 11:12
